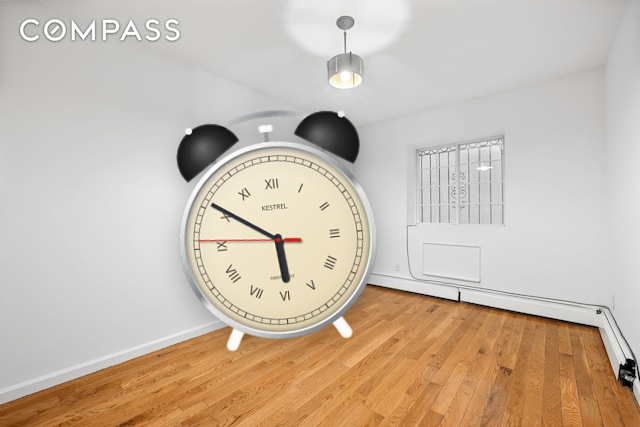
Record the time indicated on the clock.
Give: 5:50:46
